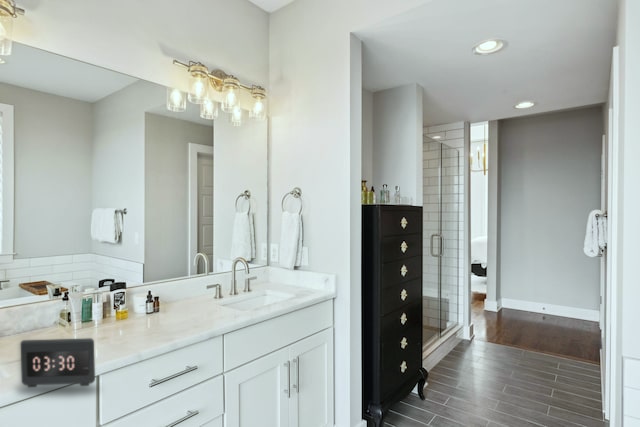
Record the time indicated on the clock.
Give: 3:30
